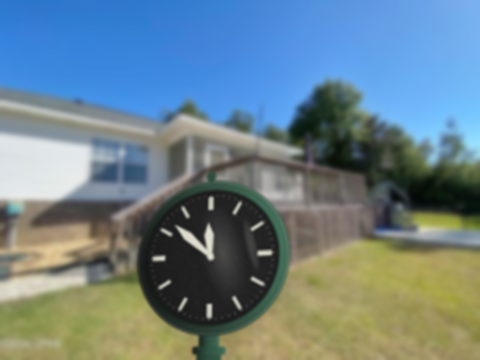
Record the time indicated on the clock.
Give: 11:52
